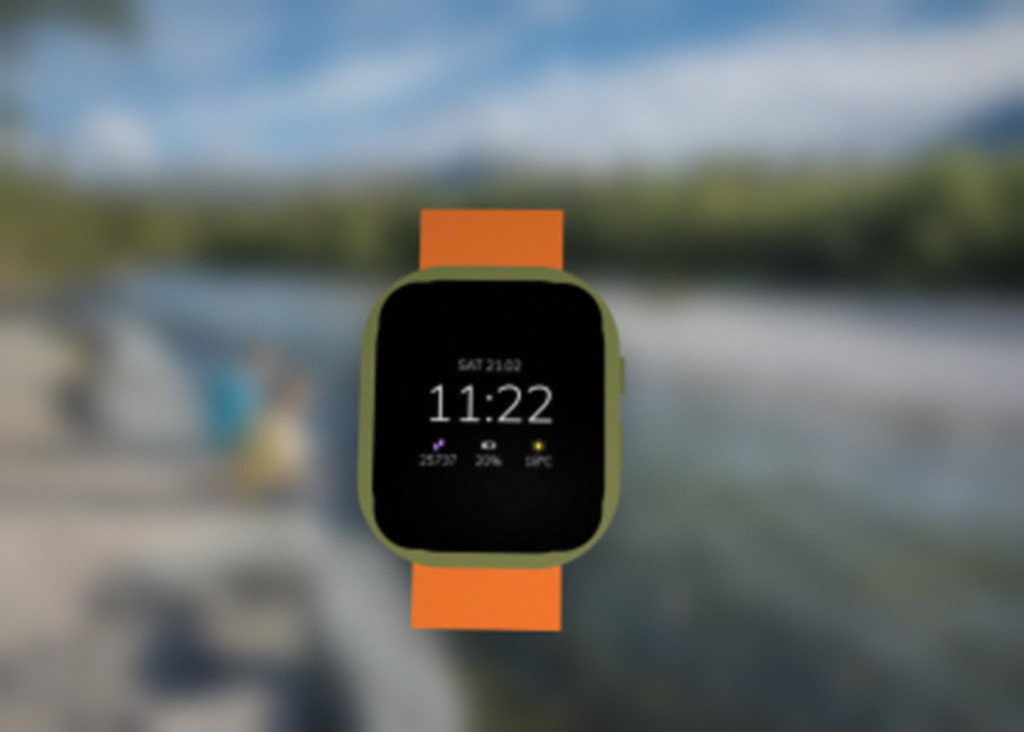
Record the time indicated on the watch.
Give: 11:22
